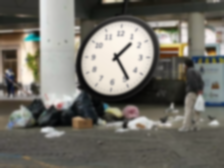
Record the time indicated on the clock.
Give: 1:24
